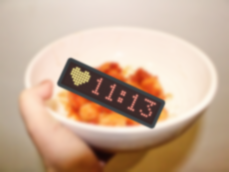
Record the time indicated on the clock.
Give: 11:13
